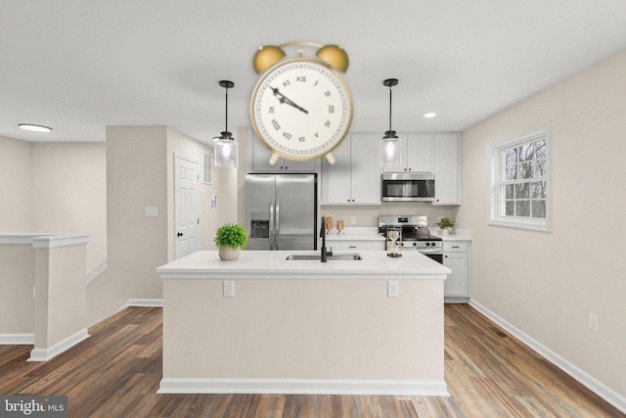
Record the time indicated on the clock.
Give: 9:51
